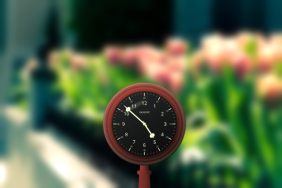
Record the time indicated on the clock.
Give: 4:52
